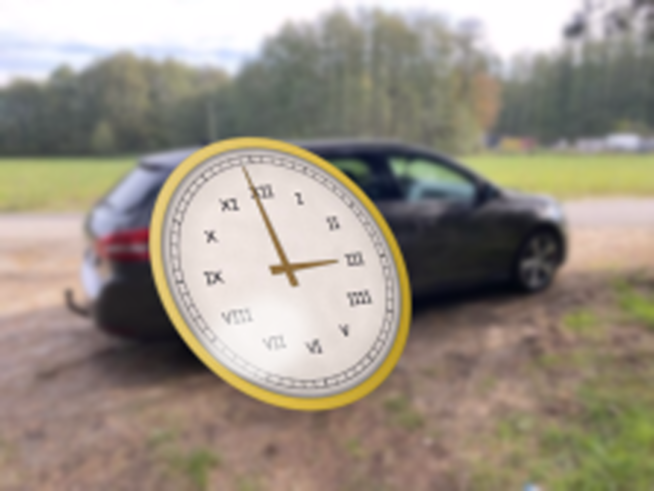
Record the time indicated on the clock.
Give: 2:59
